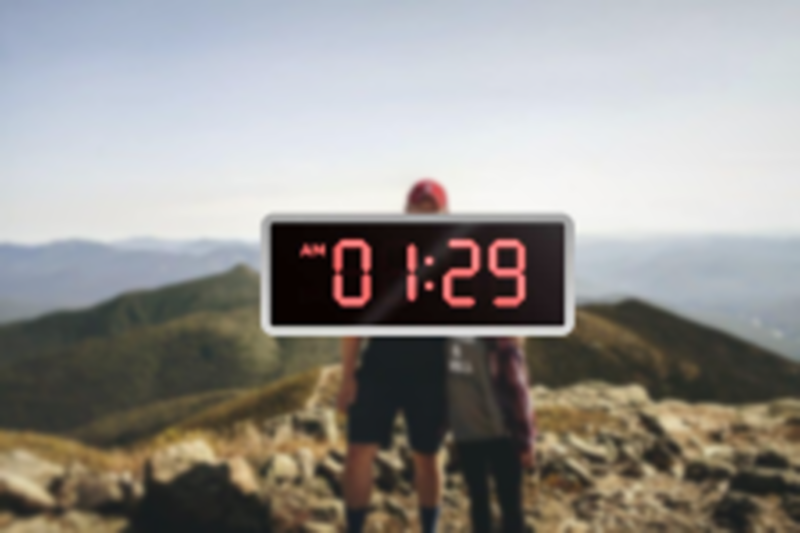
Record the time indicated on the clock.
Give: 1:29
